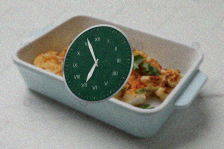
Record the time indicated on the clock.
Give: 6:56
